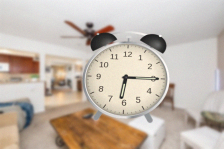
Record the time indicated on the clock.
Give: 6:15
